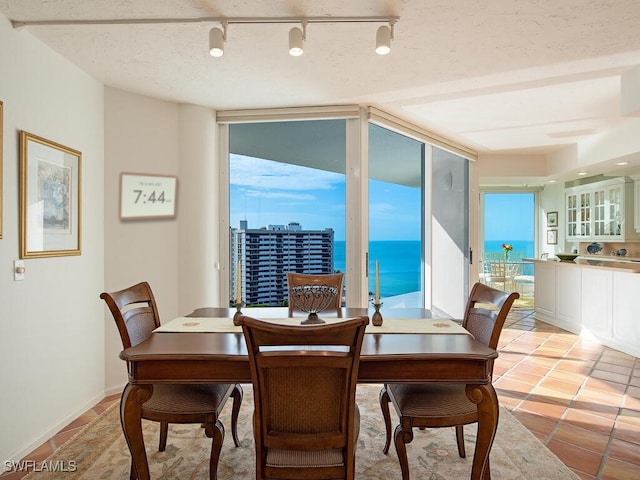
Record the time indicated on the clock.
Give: 7:44
